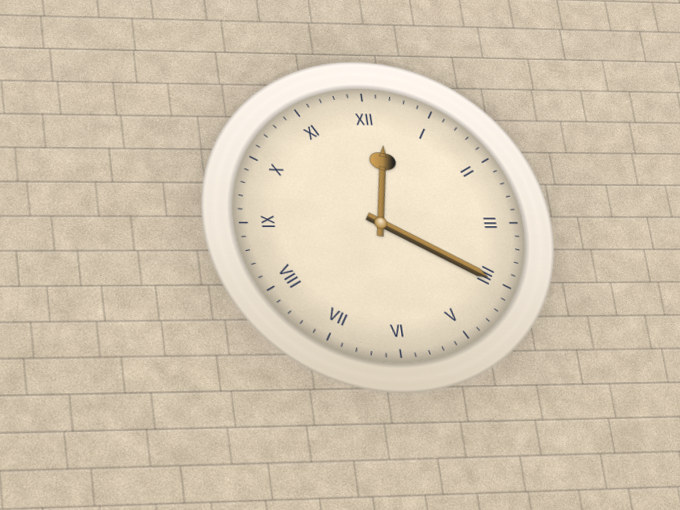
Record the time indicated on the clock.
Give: 12:20
